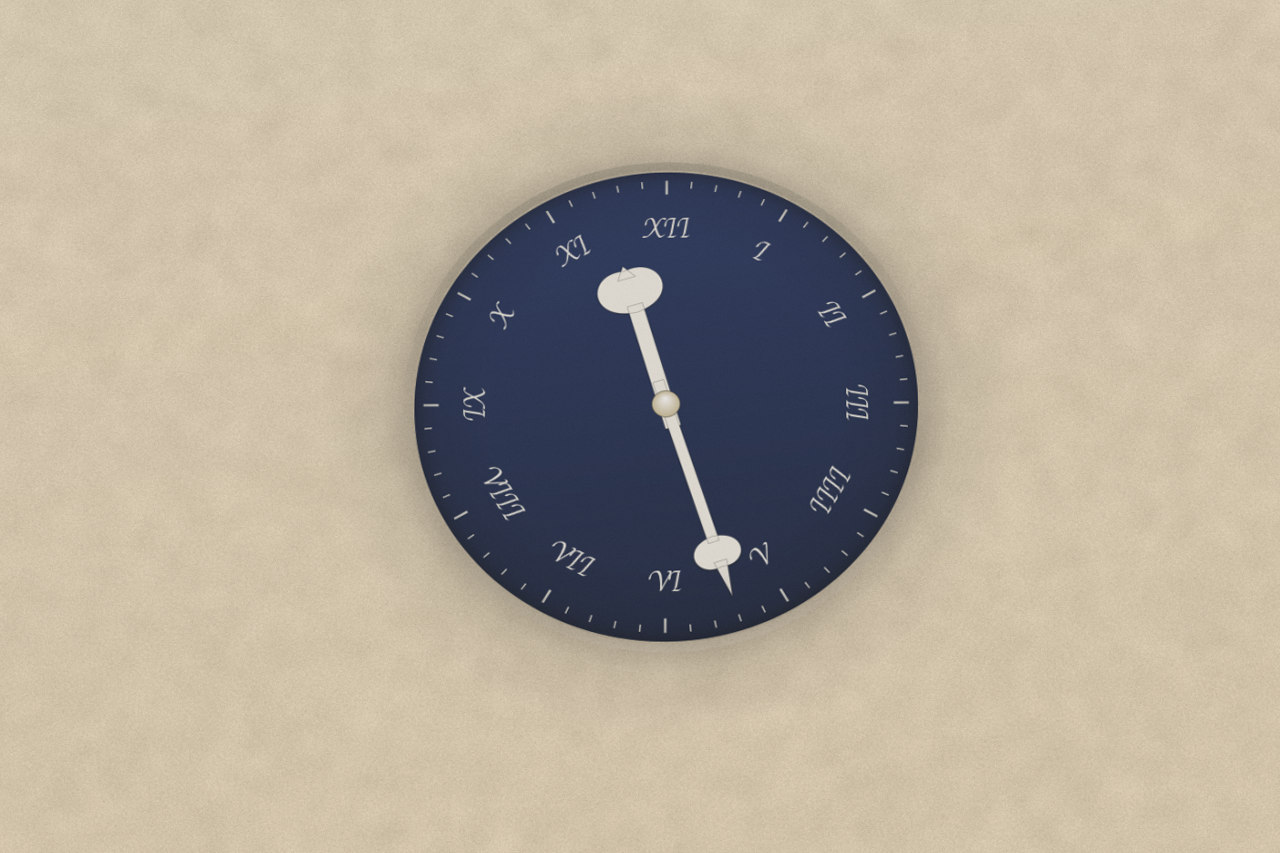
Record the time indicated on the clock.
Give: 11:27
